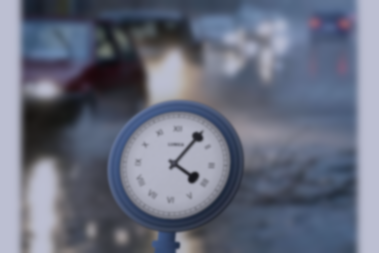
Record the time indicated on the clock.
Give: 4:06
